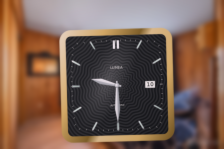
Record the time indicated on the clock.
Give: 9:30
